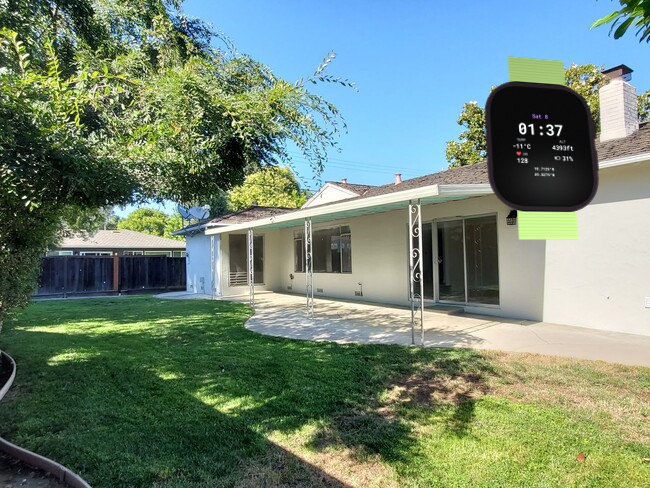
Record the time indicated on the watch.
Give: 1:37
